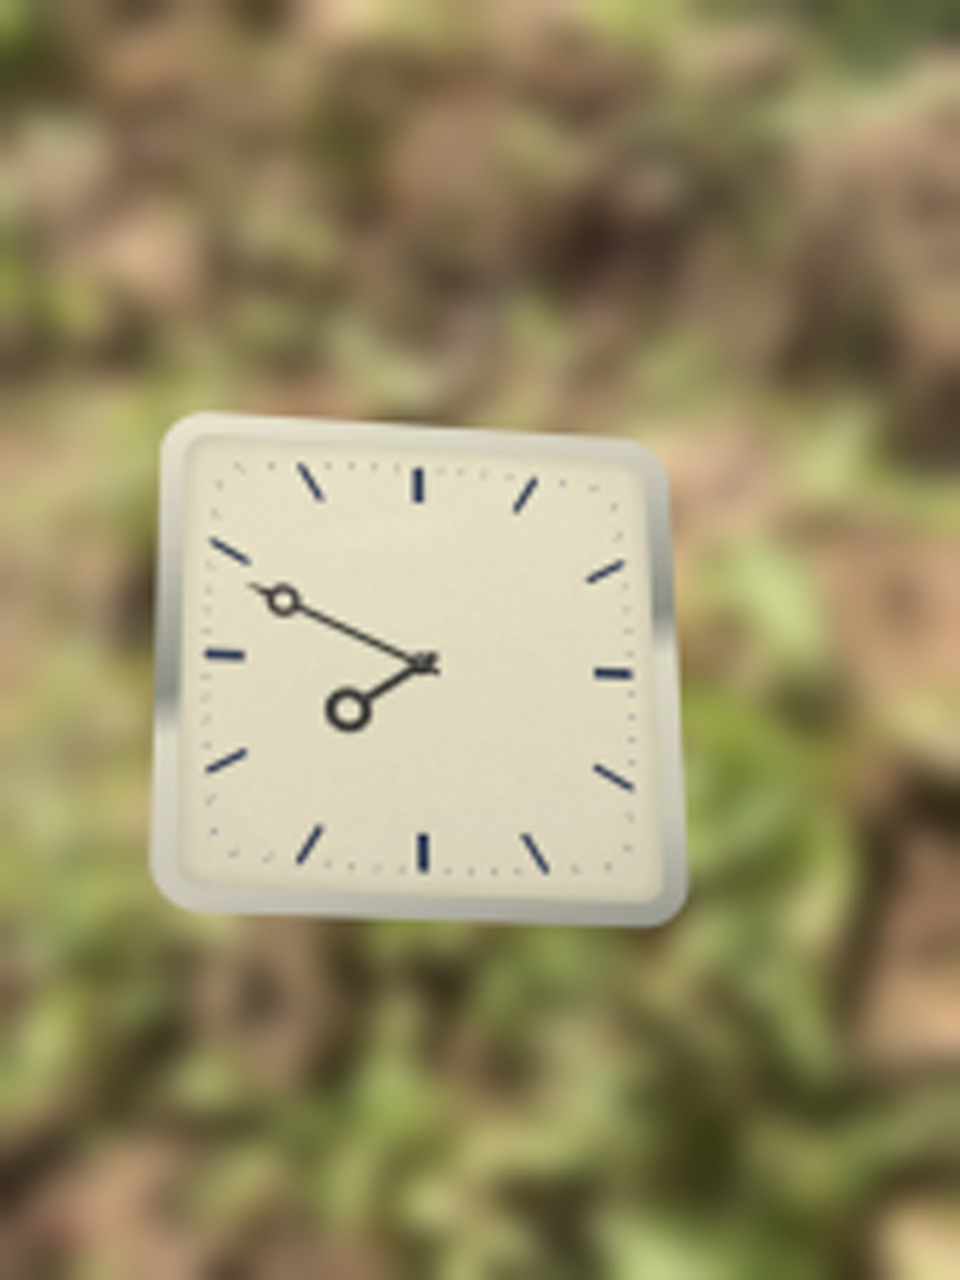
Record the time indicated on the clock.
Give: 7:49
